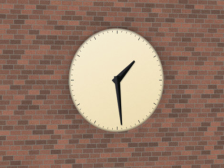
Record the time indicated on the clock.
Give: 1:29
